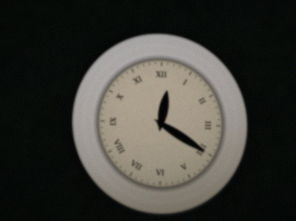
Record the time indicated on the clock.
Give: 12:20
